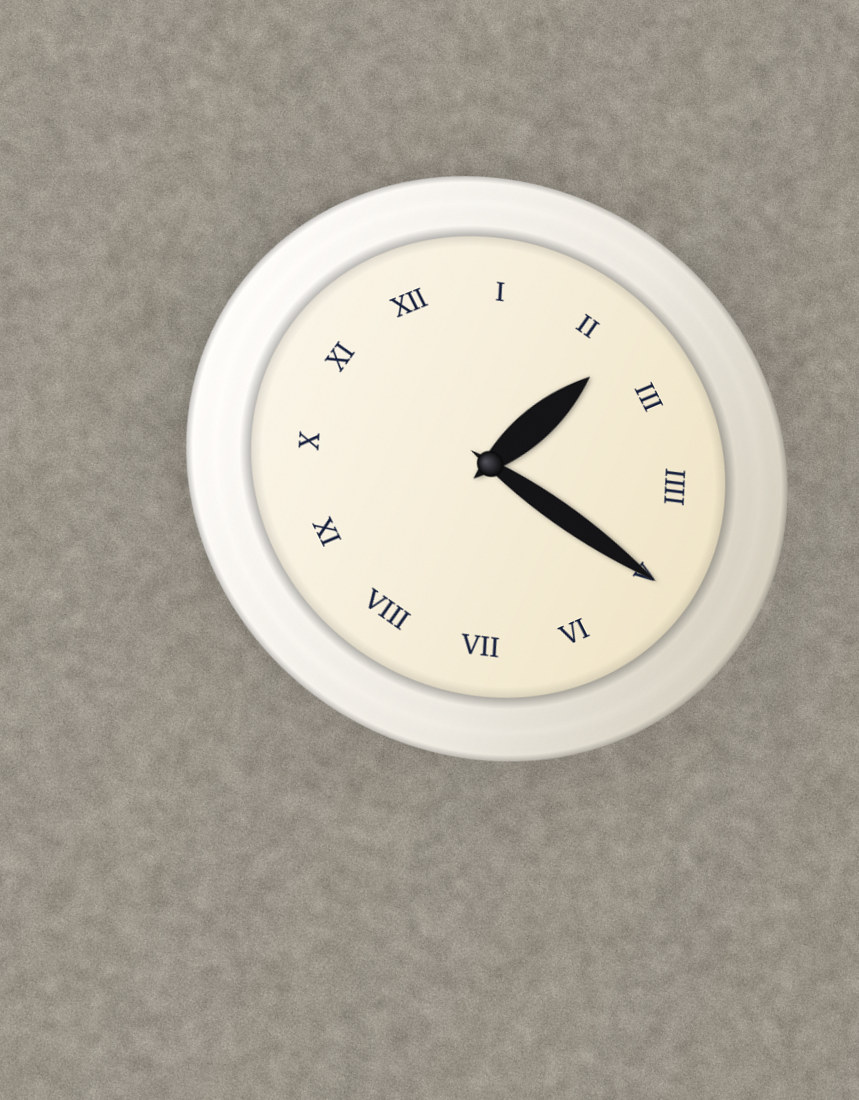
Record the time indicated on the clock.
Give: 2:25
